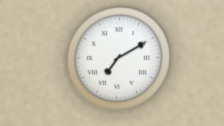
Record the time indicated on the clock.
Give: 7:10
